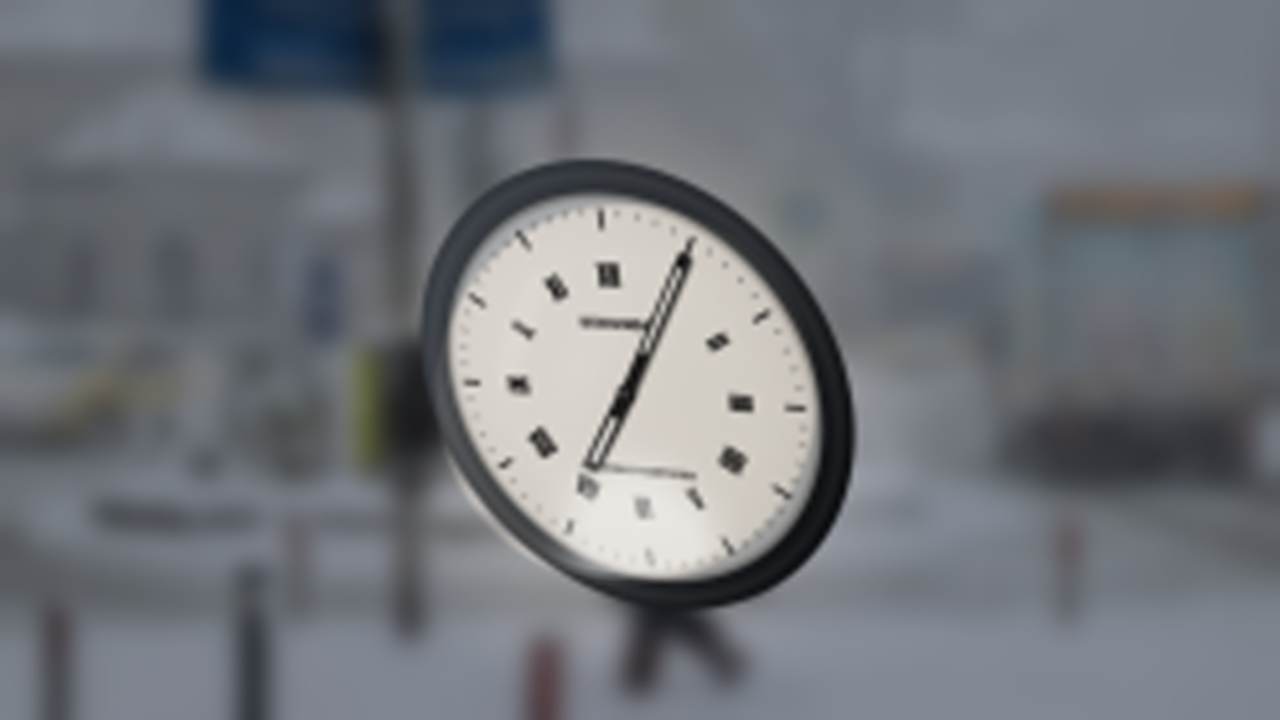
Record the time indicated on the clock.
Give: 7:05
